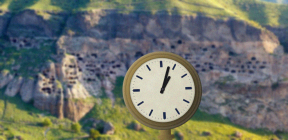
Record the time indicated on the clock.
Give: 1:03
